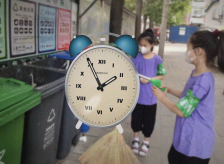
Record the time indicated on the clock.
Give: 1:55
